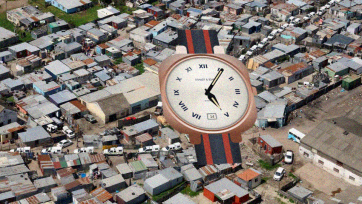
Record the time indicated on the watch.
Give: 5:06
